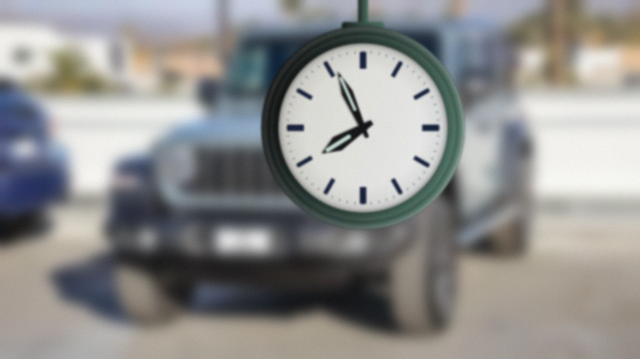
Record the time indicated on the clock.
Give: 7:56
